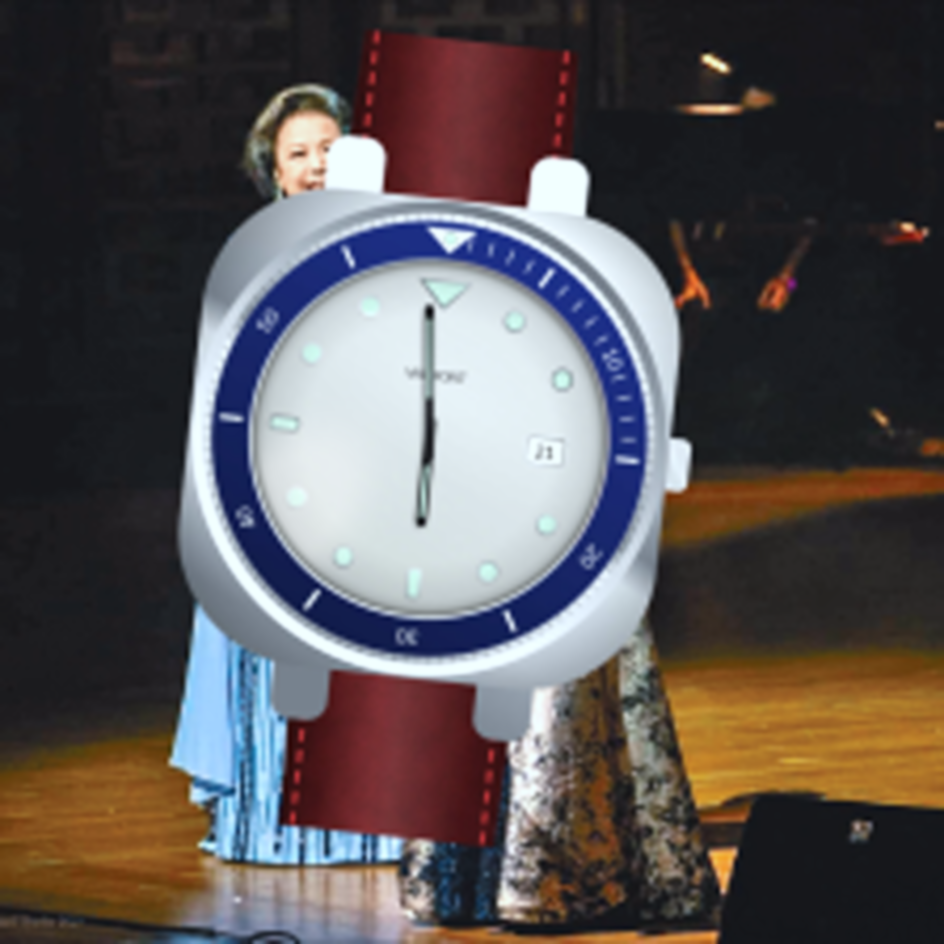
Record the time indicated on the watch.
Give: 5:59
